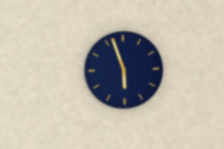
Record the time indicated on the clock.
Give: 5:57
